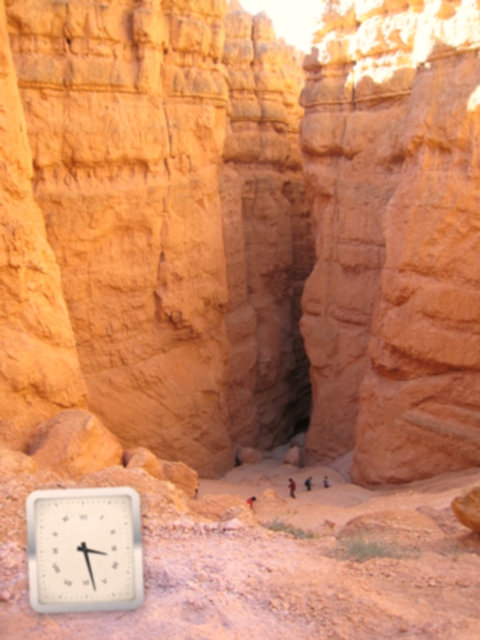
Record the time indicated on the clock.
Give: 3:28
